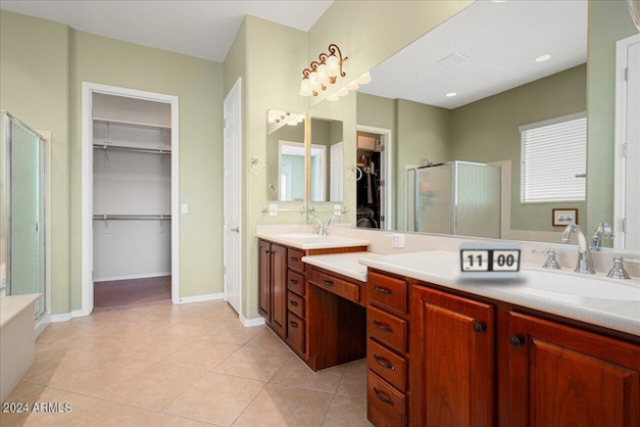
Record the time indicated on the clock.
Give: 11:00
